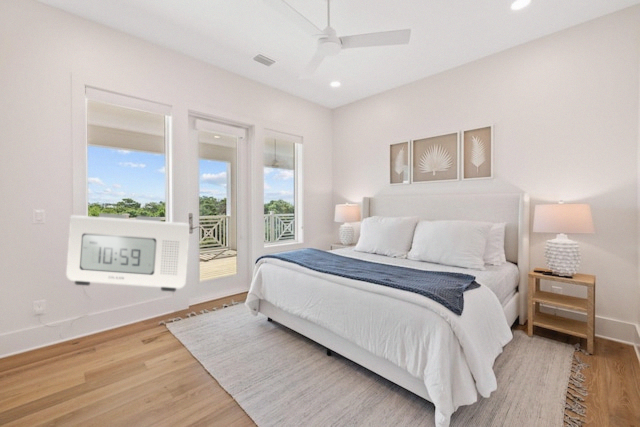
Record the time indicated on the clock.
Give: 10:59
